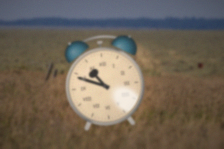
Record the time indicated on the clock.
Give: 10:49
